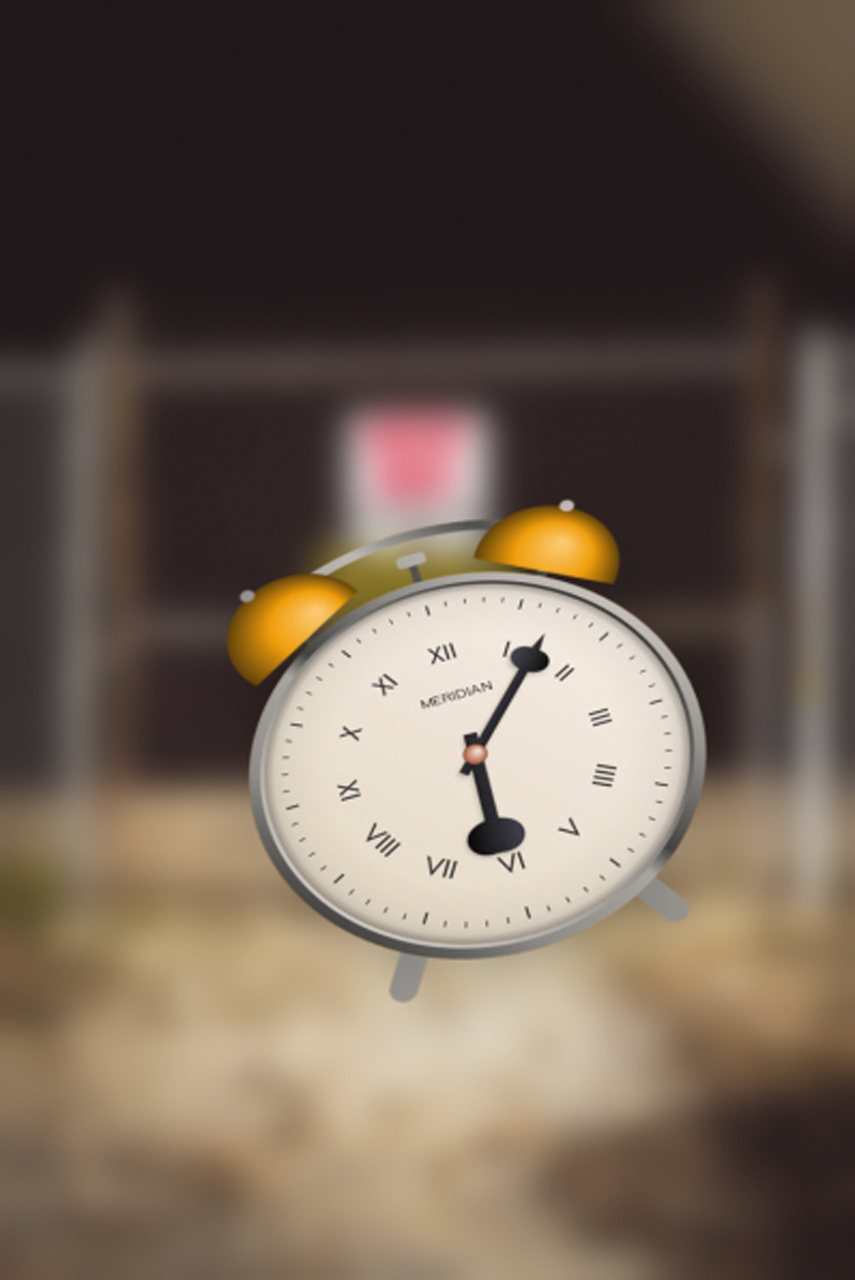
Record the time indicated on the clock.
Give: 6:07
